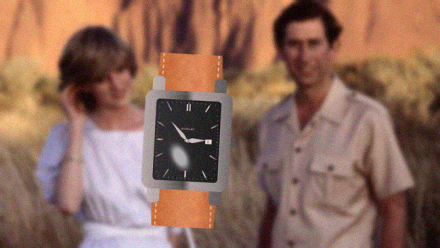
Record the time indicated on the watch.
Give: 2:53
